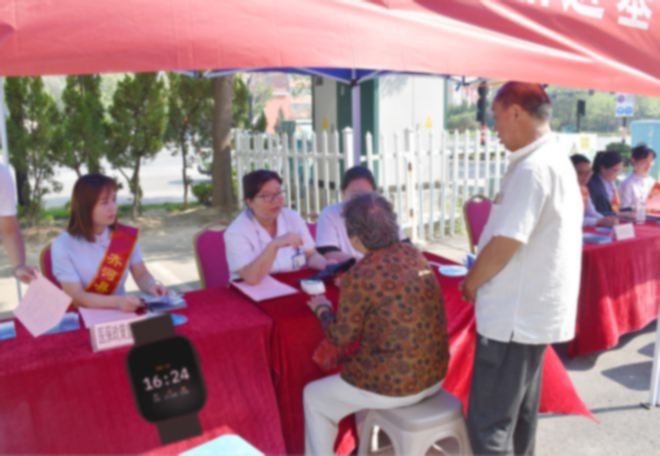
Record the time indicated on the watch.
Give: 16:24
